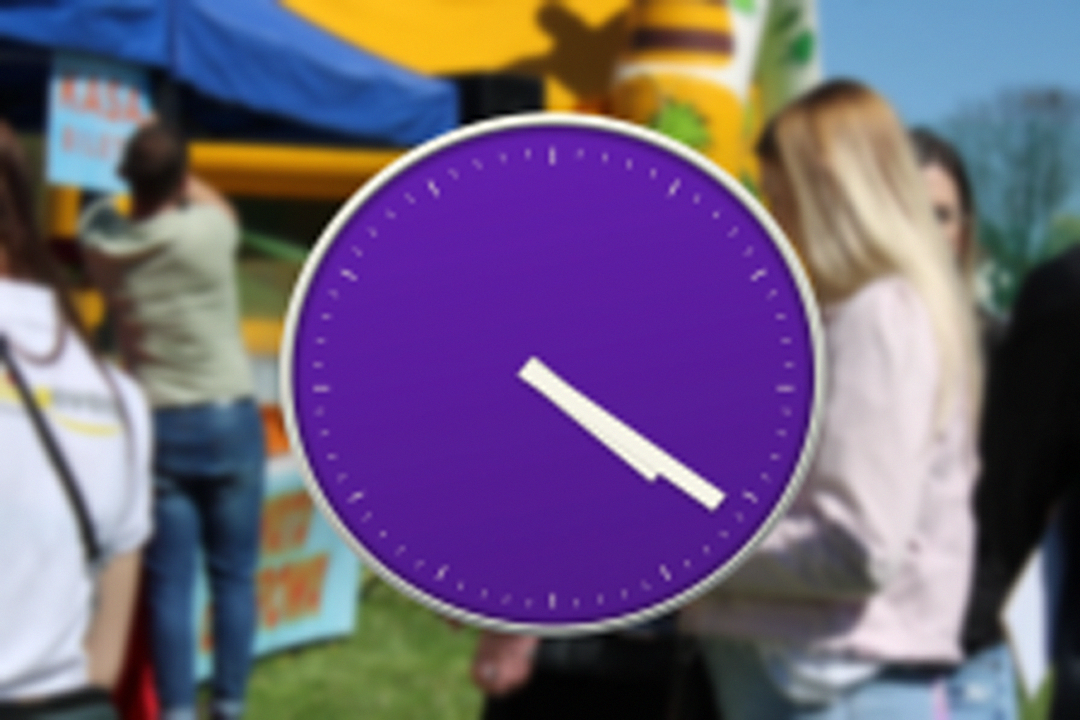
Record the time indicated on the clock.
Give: 4:21
